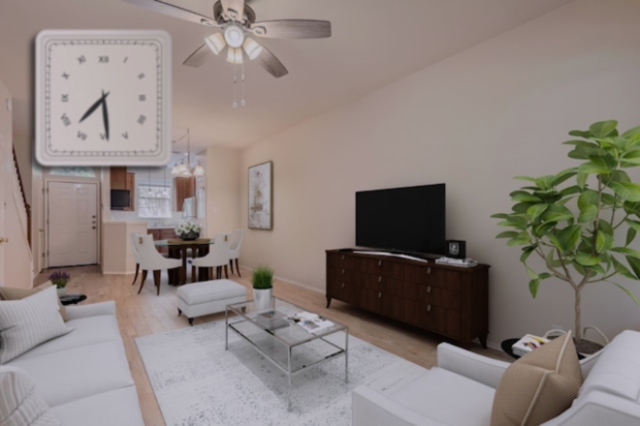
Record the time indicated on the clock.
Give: 7:29
